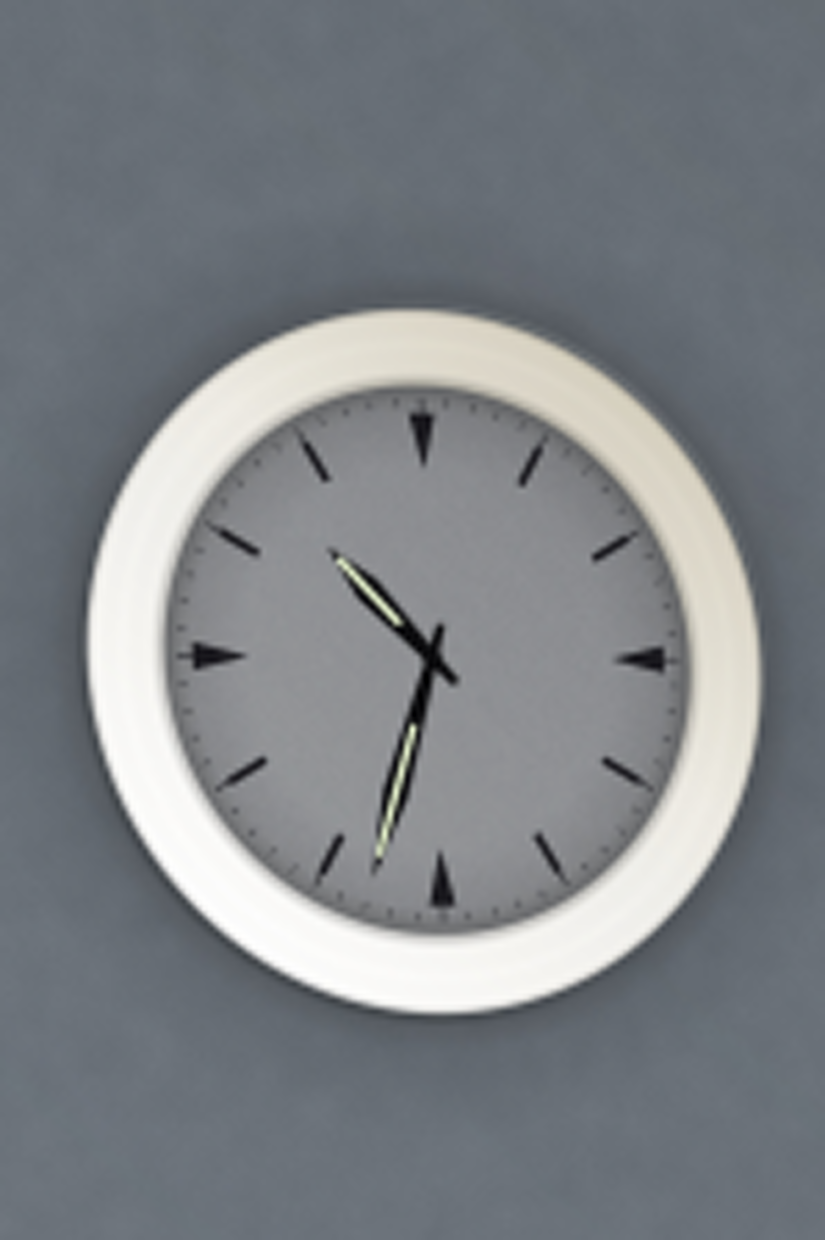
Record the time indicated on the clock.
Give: 10:33
